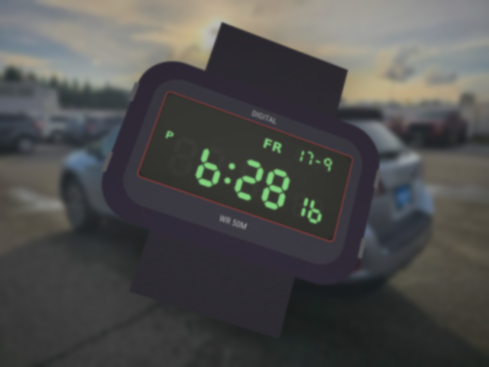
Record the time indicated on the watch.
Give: 6:28:16
